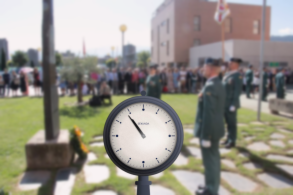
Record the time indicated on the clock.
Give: 10:54
